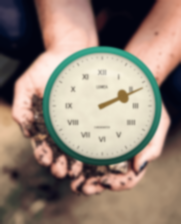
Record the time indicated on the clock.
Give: 2:11
